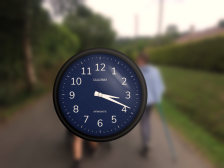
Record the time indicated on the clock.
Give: 3:19
